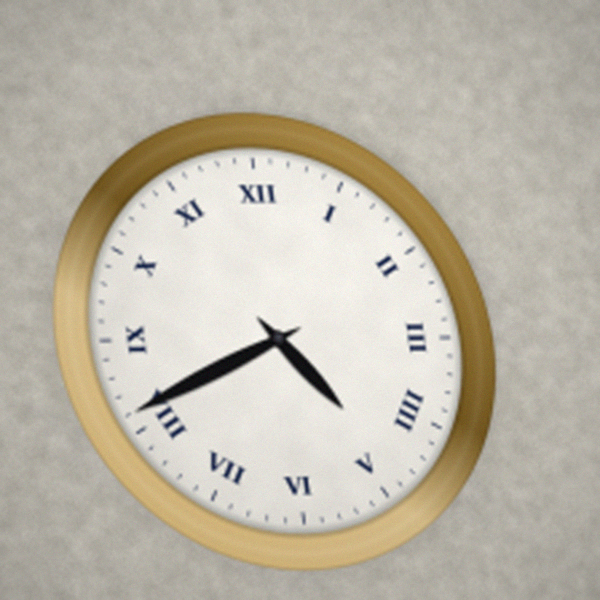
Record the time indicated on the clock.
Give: 4:41
